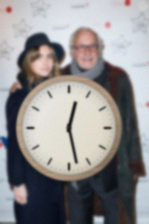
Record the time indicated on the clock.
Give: 12:28
